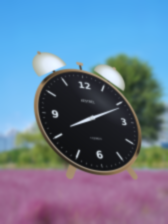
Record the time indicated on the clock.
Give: 8:11
